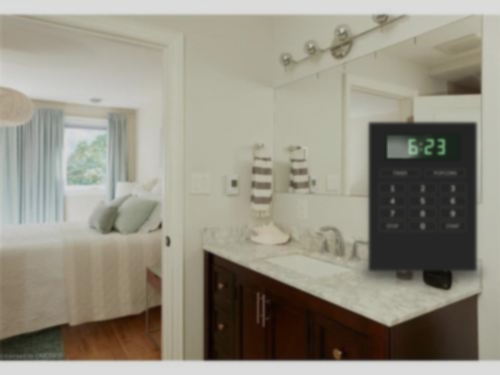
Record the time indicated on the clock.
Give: 6:23
